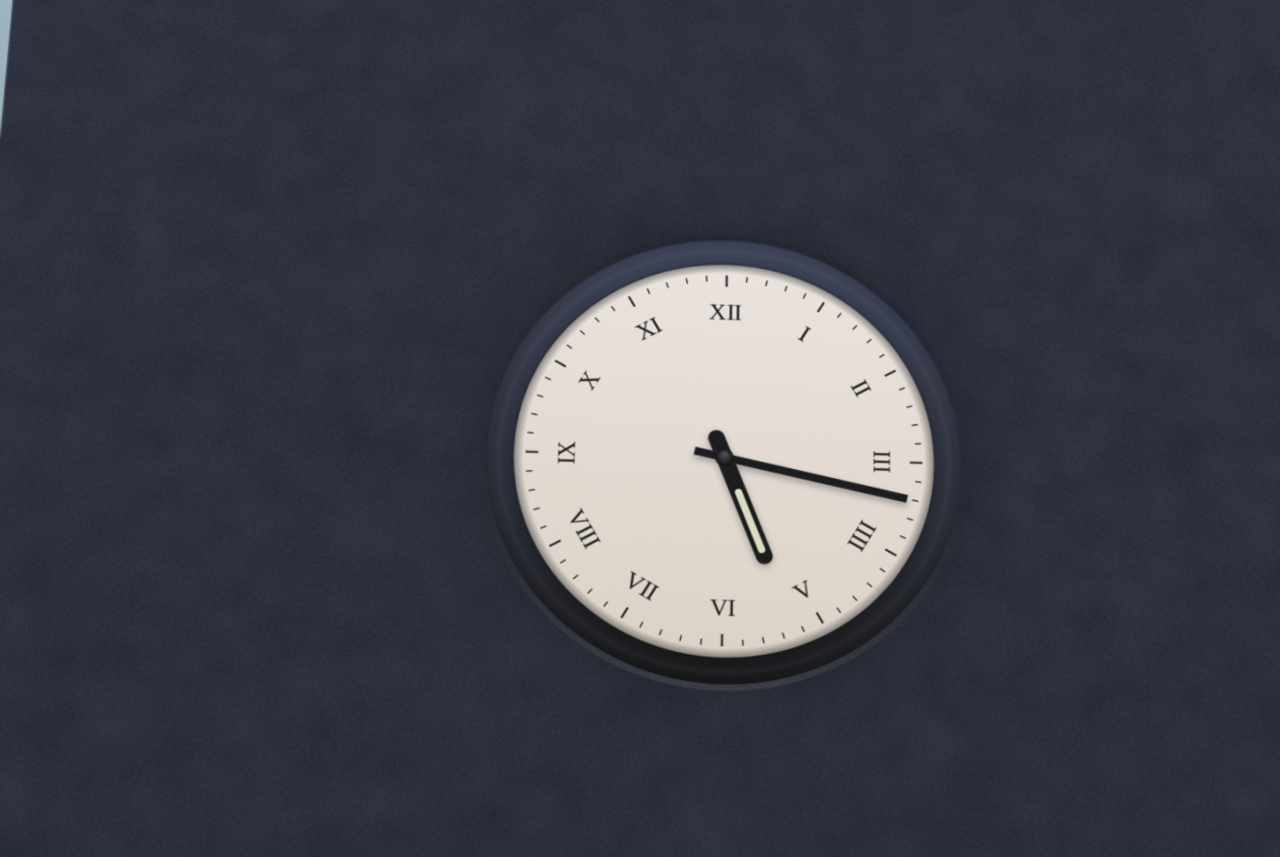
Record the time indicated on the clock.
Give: 5:17
